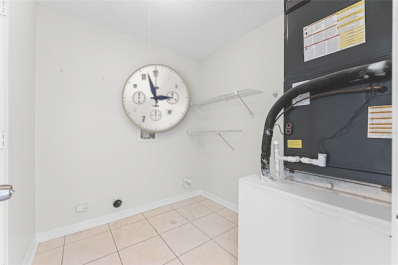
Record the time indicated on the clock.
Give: 2:57
